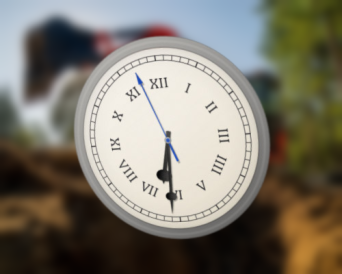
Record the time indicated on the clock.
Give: 6:30:57
